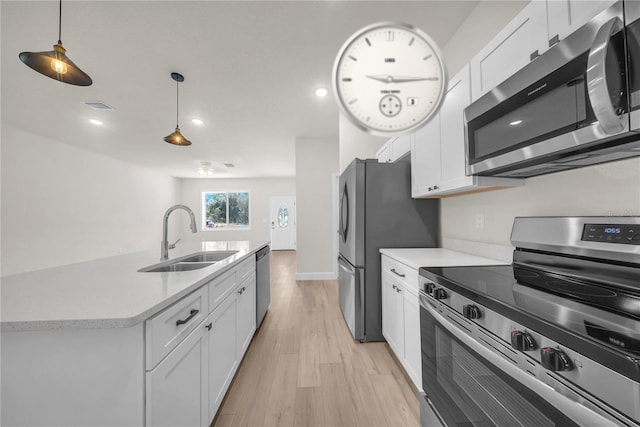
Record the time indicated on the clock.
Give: 9:15
